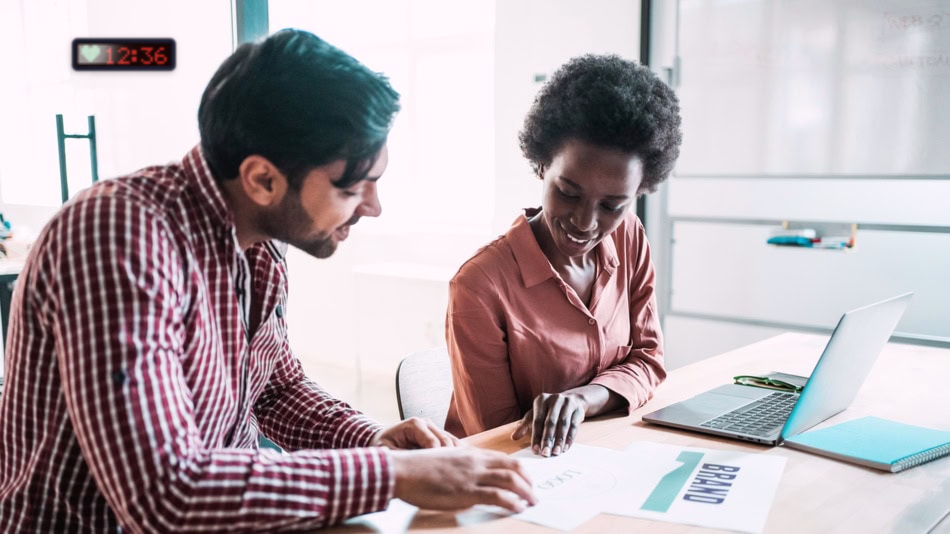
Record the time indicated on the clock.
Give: 12:36
